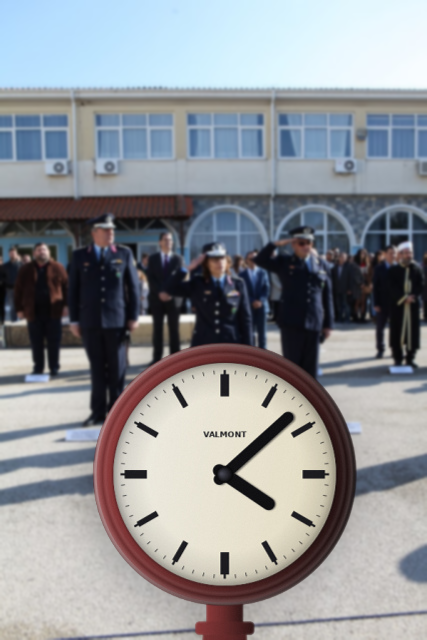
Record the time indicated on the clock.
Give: 4:08
